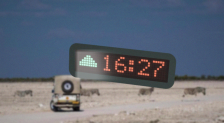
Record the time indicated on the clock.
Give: 16:27
